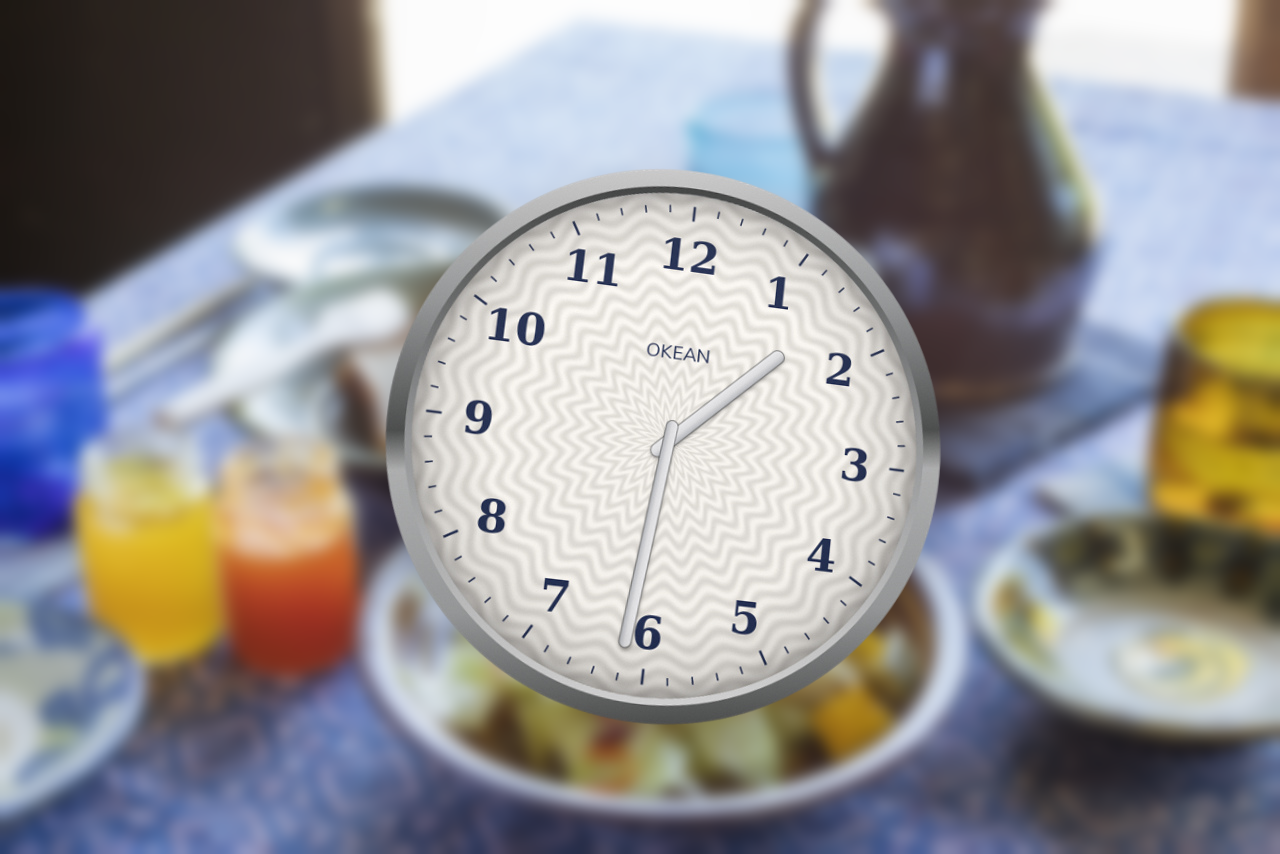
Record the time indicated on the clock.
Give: 1:31
